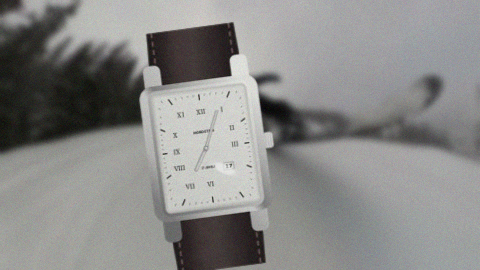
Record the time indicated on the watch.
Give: 7:04
